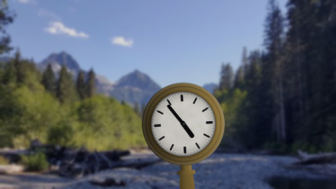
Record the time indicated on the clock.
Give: 4:54
